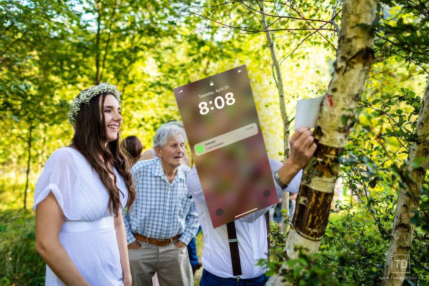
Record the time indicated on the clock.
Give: 8:08
